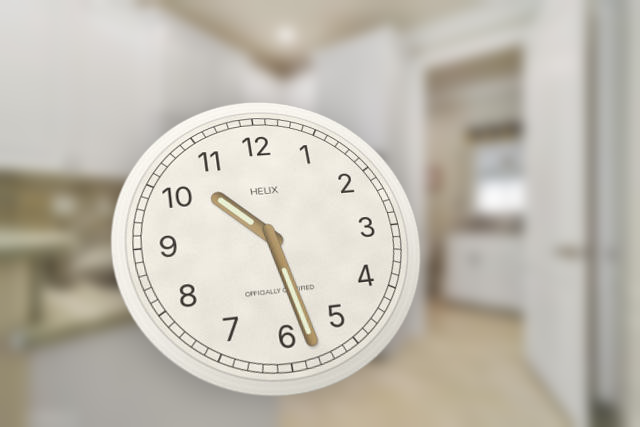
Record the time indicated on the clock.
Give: 10:28
